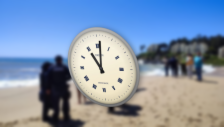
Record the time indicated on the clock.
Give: 11:01
